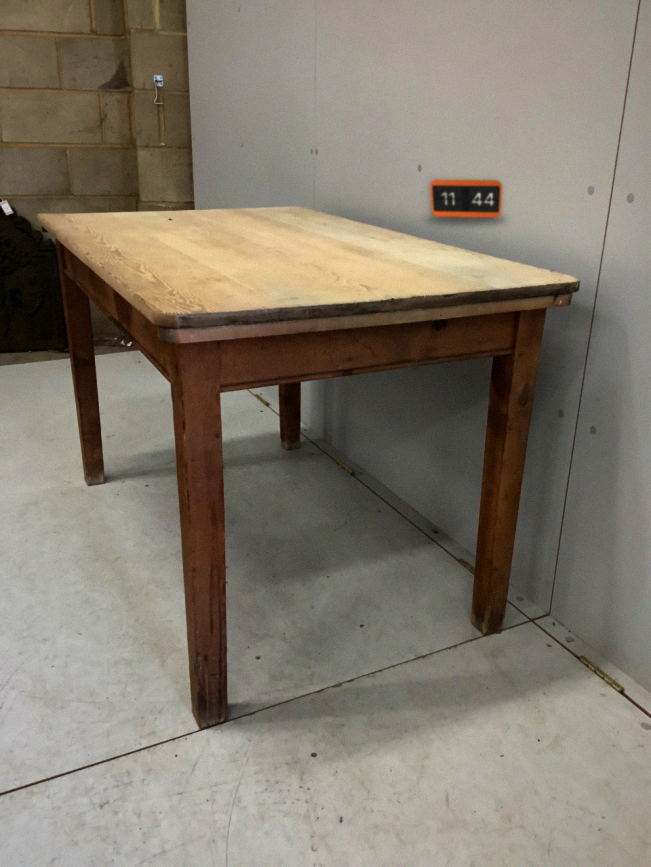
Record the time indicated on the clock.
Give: 11:44
